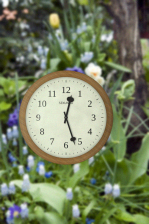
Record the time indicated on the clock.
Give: 12:27
